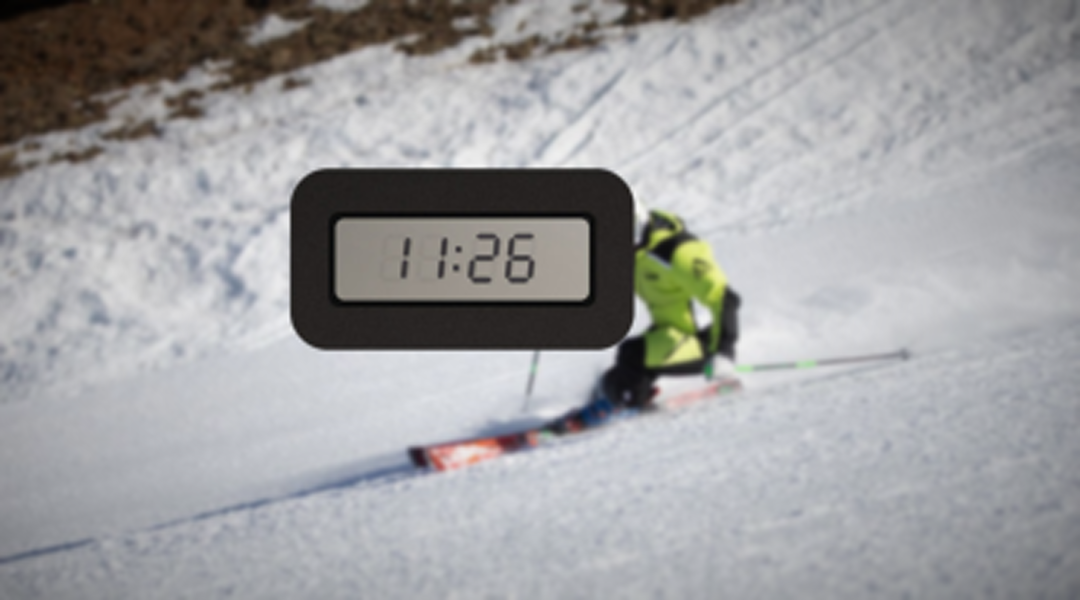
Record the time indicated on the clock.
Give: 11:26
